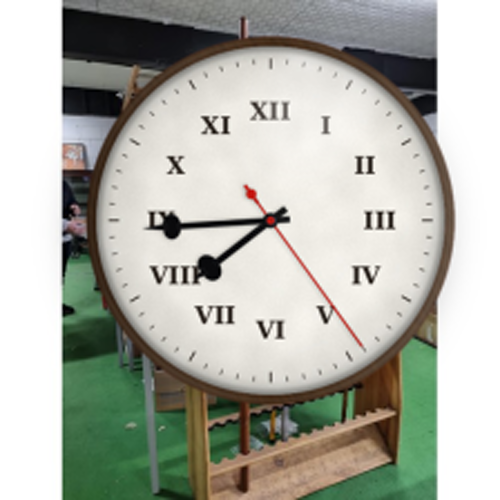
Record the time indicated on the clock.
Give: 7:44:24
